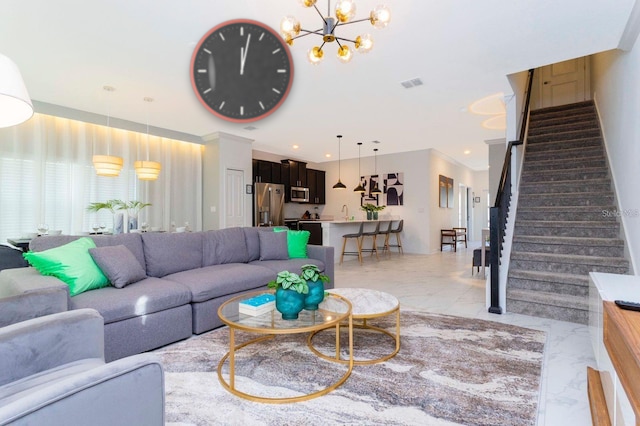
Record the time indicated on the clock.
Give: 12:02
